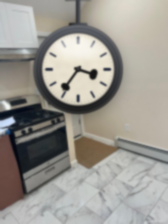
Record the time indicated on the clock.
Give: 3:36
